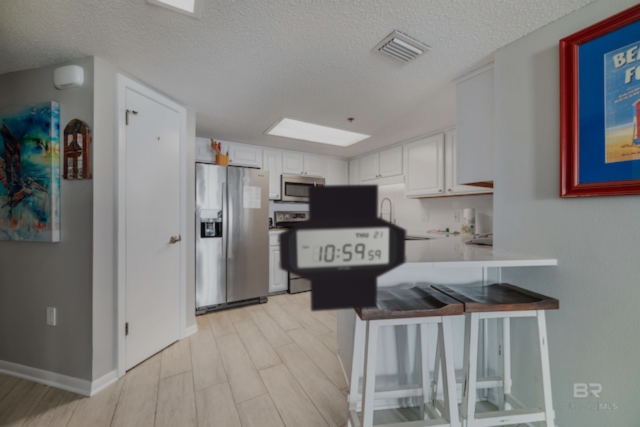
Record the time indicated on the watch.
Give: 10:59
